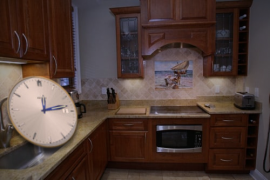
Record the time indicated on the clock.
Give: 12:13
